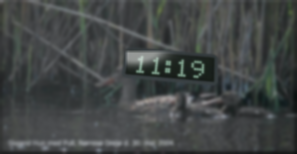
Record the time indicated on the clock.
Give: 11:19
